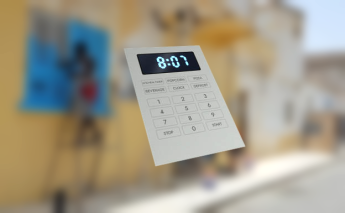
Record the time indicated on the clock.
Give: 8:07
